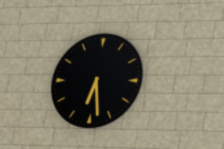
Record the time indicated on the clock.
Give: 6:28
